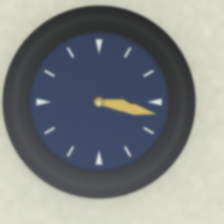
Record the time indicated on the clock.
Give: 3:17
